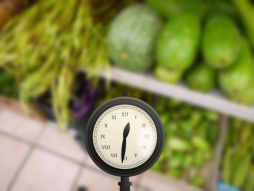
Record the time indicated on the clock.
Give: 12:31
